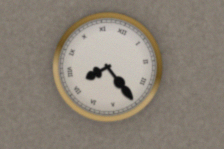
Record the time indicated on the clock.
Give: 7:20
